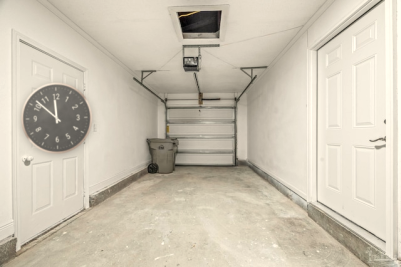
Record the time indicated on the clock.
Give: 11:52
